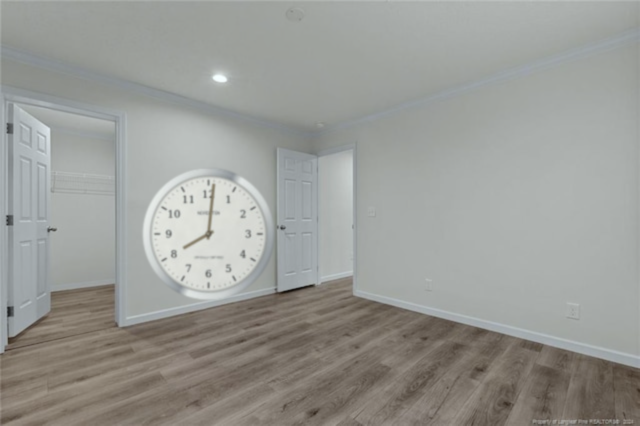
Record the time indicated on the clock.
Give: 8:01
